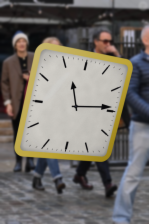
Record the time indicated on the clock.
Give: 11:14
